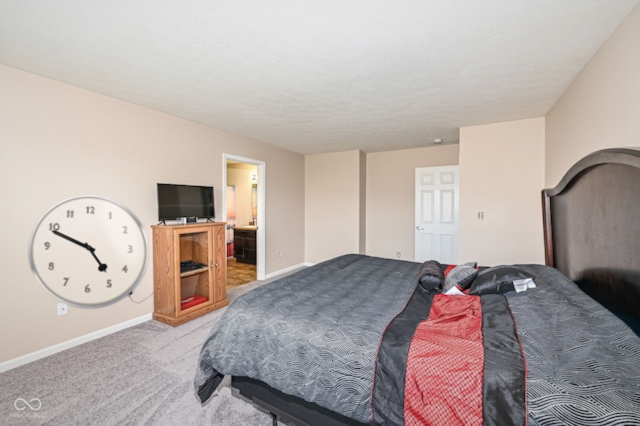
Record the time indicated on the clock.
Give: 4:49
